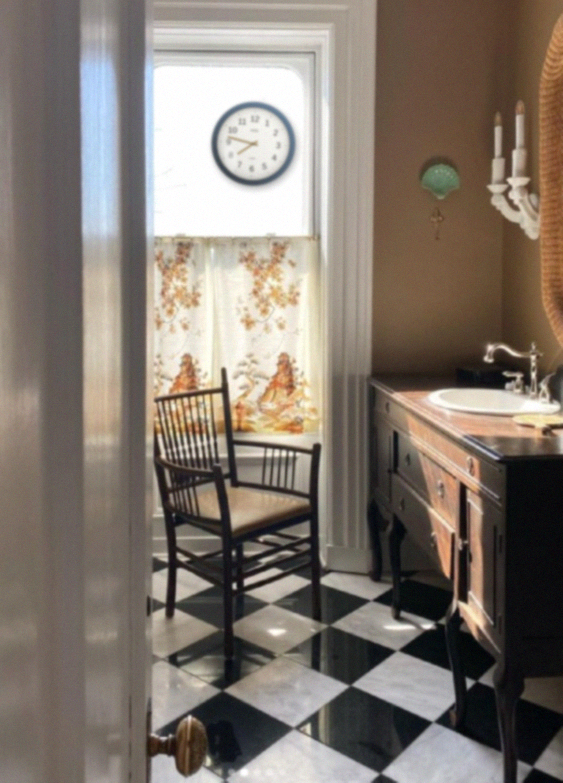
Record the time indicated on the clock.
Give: 7:47
